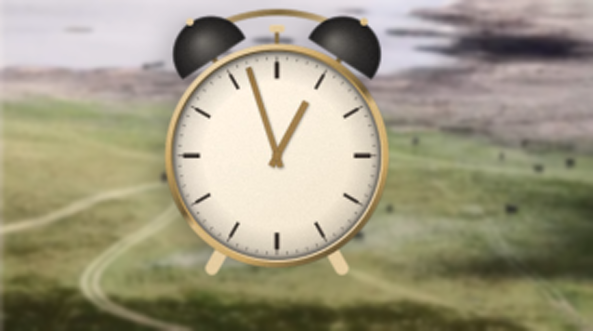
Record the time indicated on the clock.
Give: 12:57
